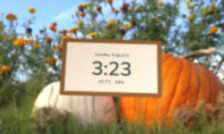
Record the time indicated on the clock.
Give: 3:23
